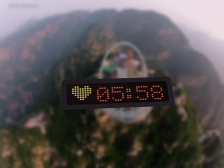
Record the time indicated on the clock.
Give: 5:58
